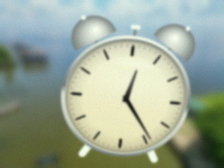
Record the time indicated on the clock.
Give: 12:24
